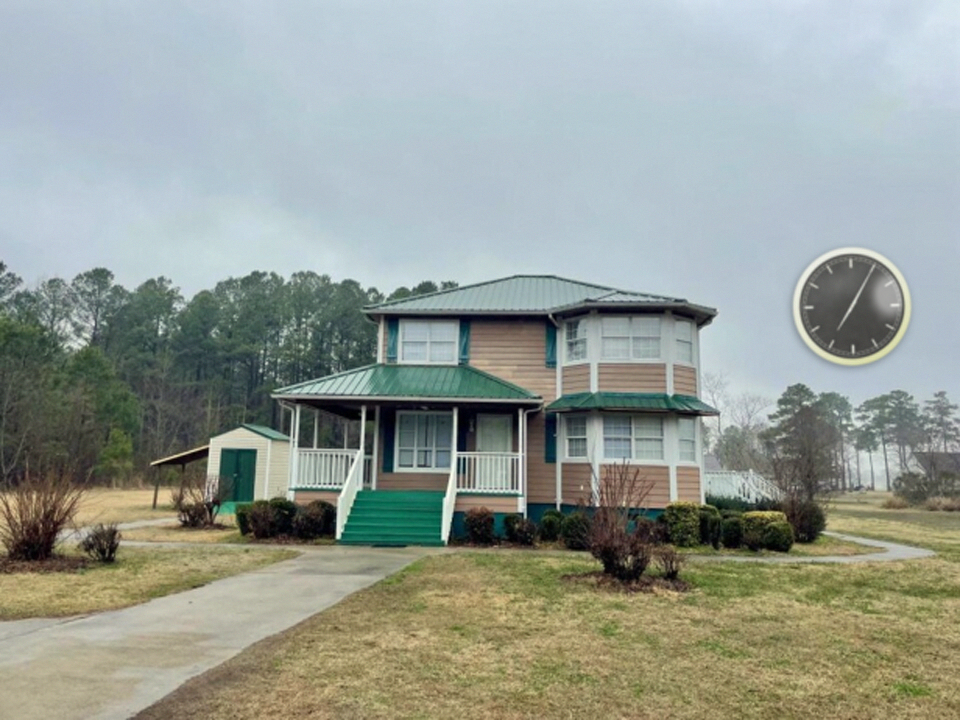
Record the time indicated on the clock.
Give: 7:05
